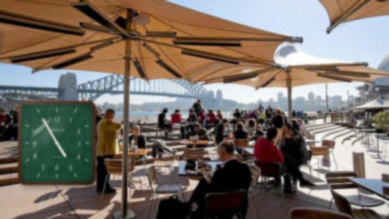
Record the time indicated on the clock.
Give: 4:55
